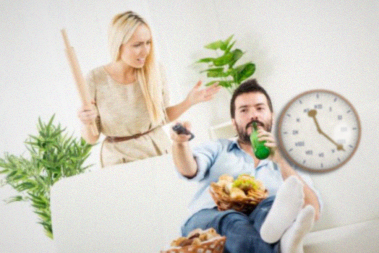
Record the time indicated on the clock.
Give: 11:22
